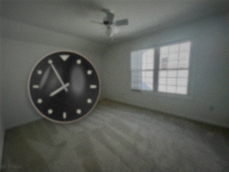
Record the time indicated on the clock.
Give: 7:55
